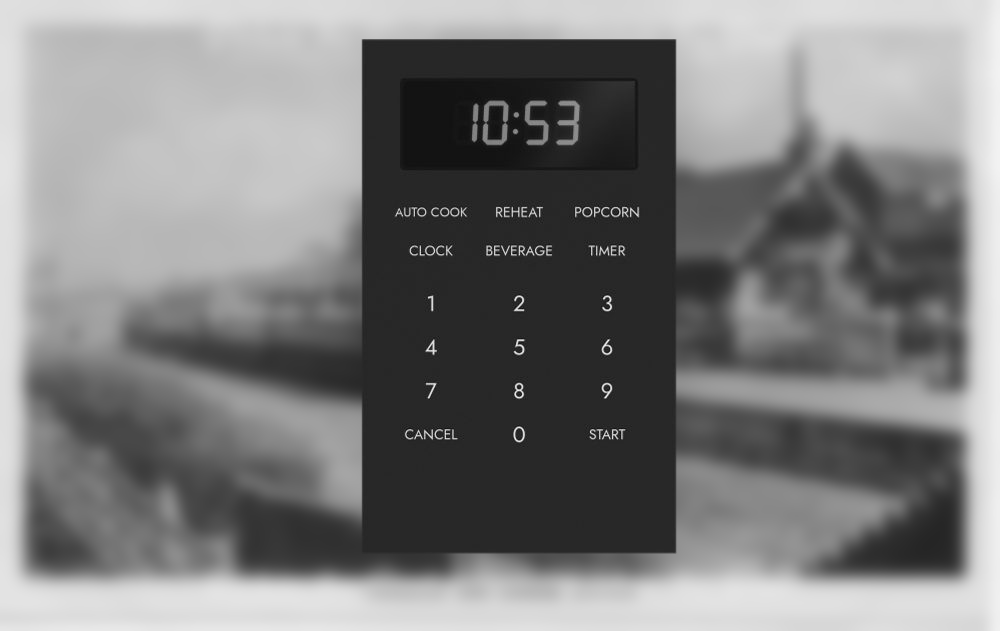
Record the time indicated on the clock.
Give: 10:53
